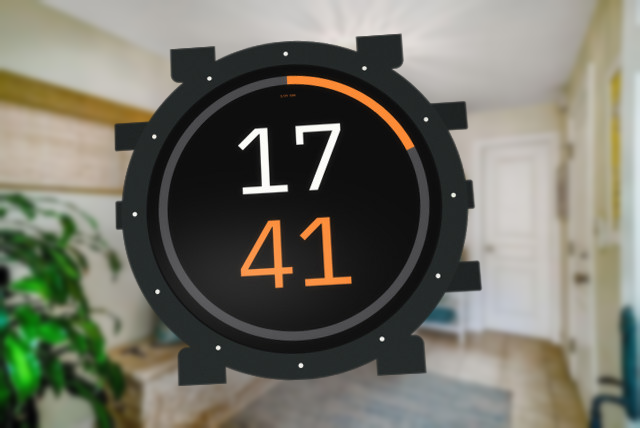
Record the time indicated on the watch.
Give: 17:41
